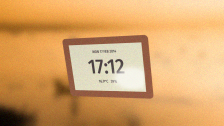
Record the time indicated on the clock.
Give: 17:12
